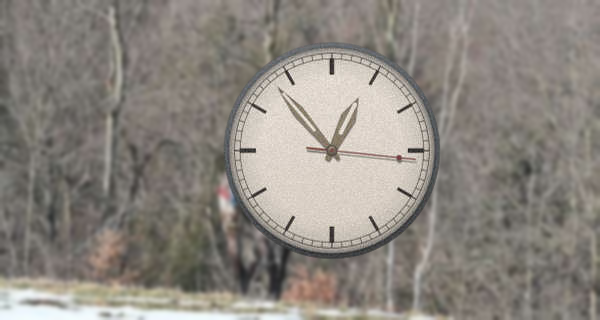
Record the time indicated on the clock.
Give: 12:53:16
